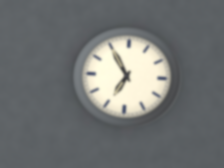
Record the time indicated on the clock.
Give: 6:55
